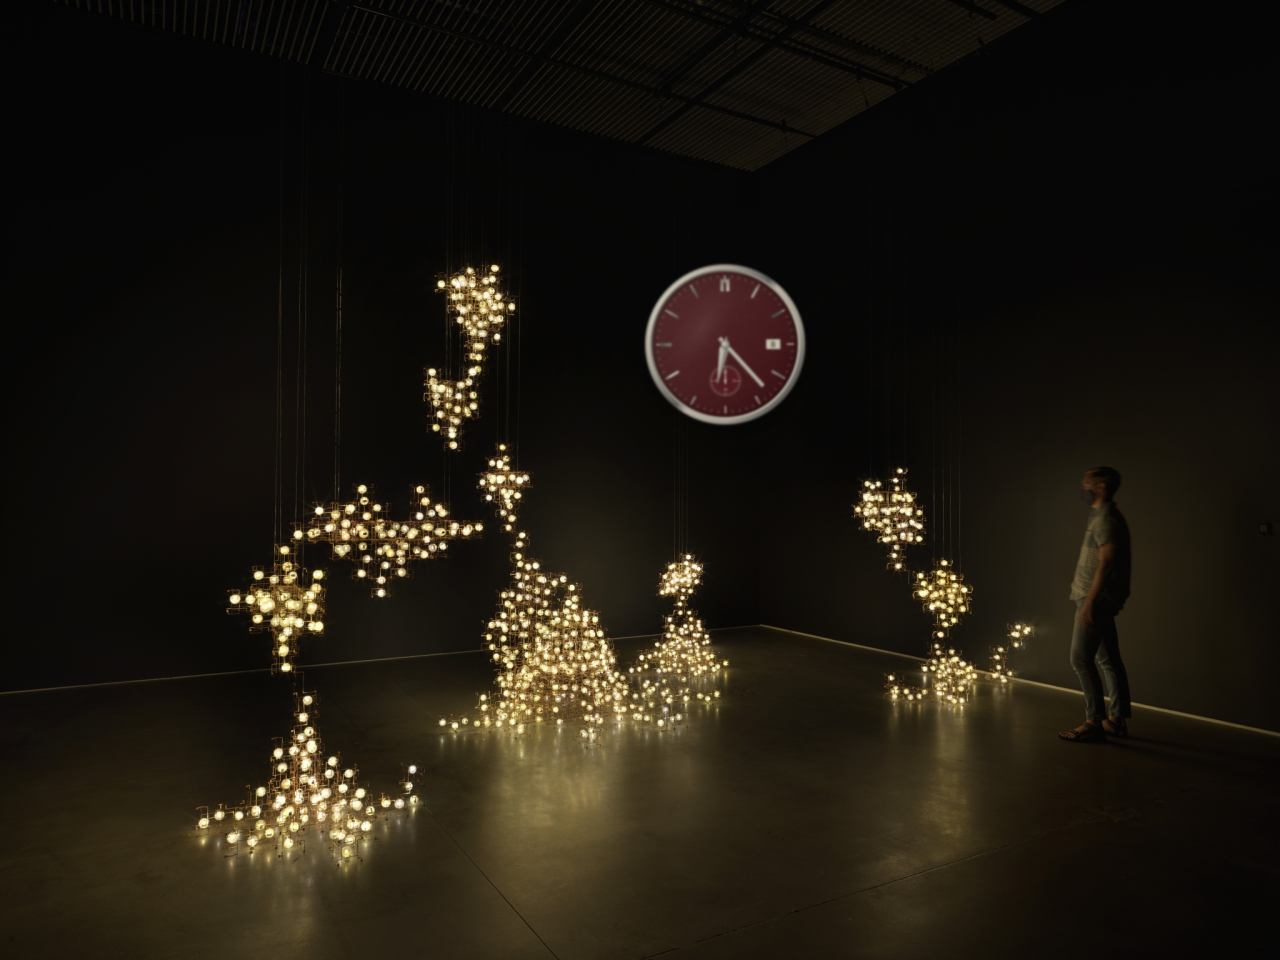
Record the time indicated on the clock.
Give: 6:23
